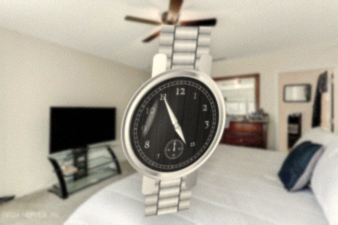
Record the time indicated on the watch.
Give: 4:55
